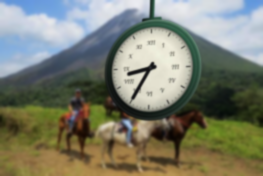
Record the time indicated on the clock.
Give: 8:35
